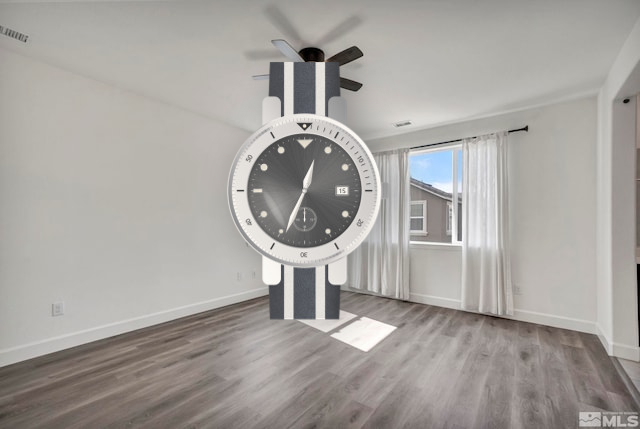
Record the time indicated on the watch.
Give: 12:34
